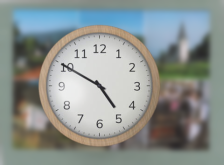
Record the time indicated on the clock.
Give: 4:50
